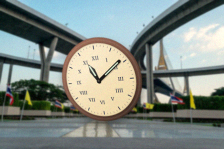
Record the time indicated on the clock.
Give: 11:09
